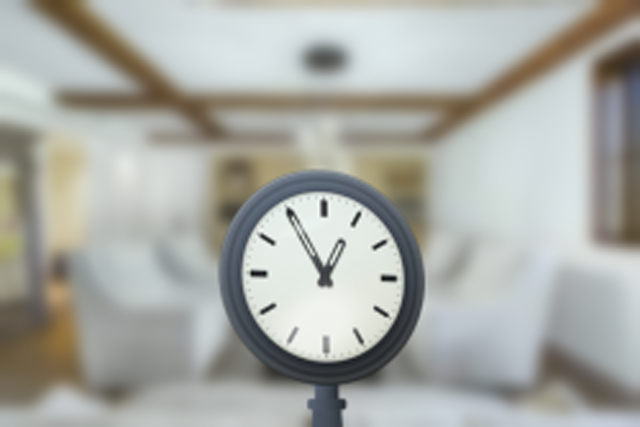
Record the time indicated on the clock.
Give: 12:55
